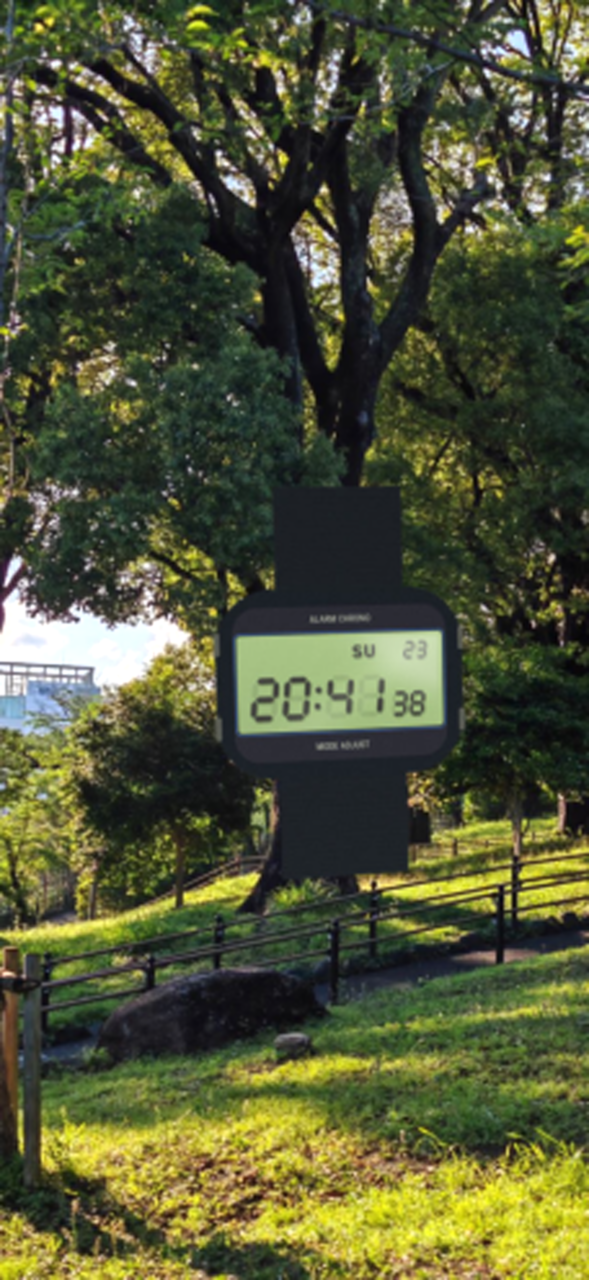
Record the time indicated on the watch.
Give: 20:41:38
